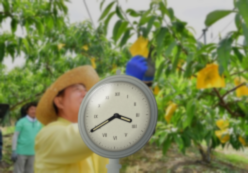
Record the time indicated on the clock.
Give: 3:40
